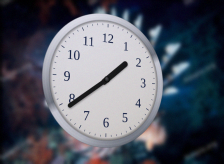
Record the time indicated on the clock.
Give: 1:39
